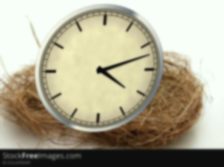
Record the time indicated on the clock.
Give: 4:12
